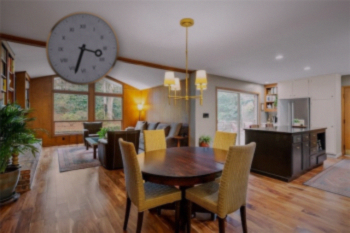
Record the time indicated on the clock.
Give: 3:33
